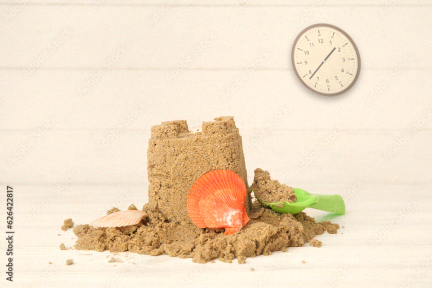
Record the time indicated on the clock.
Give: 1:38
